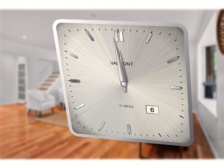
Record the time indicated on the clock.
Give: 11:59
